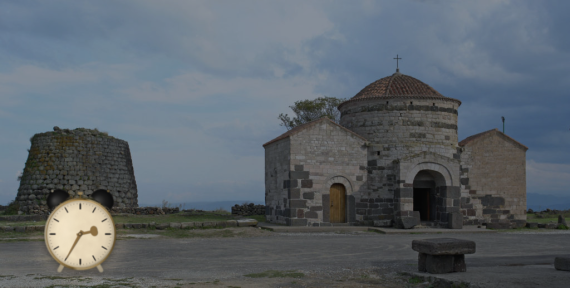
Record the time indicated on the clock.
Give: 2:35
